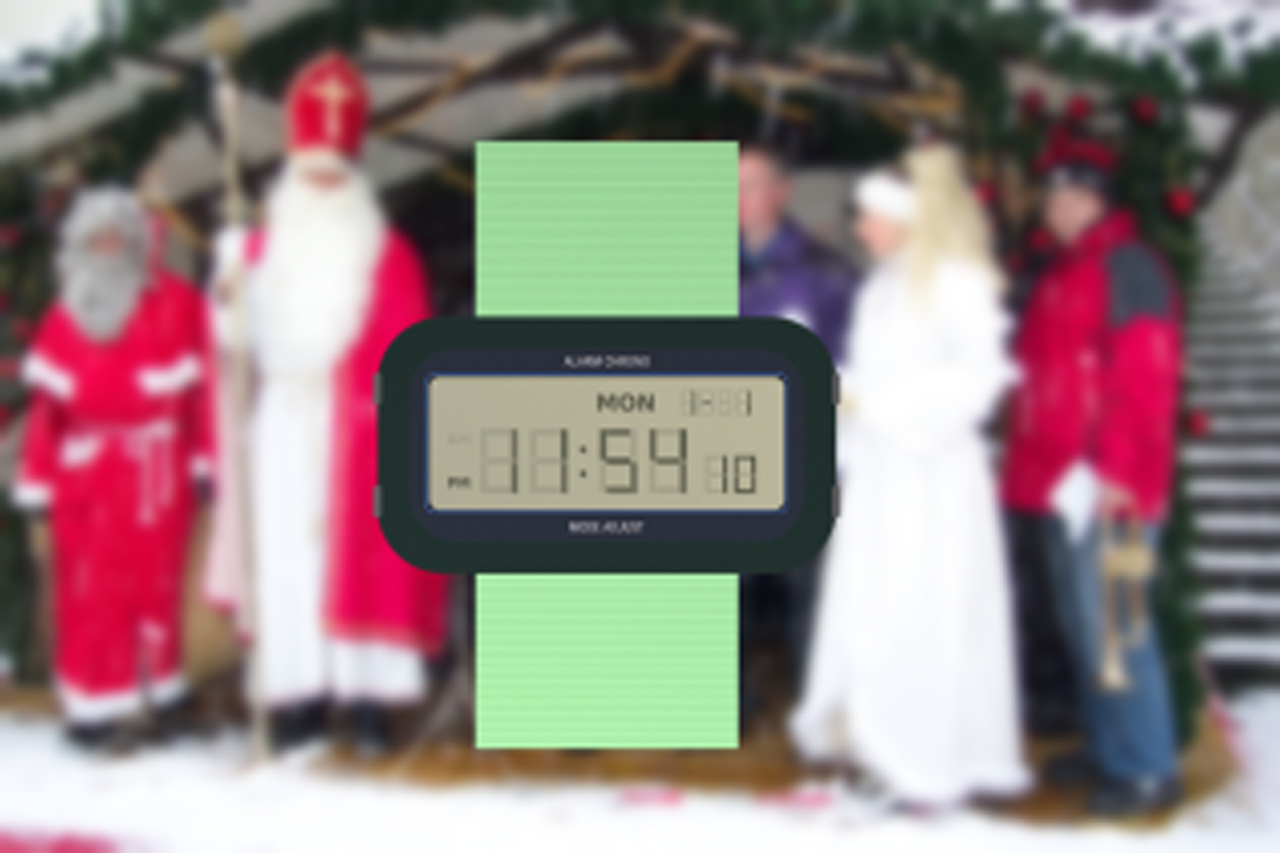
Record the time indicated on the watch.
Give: 11:54:10
